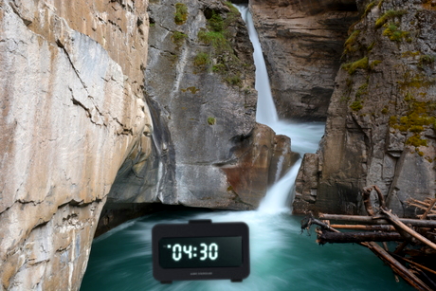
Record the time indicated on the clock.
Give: 4:30
